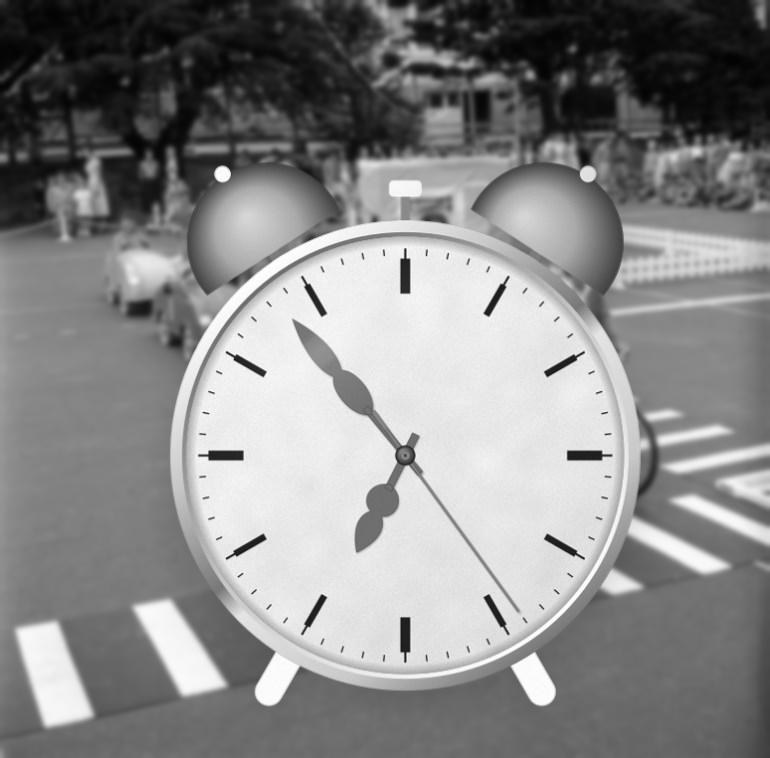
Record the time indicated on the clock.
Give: 6:53:24
